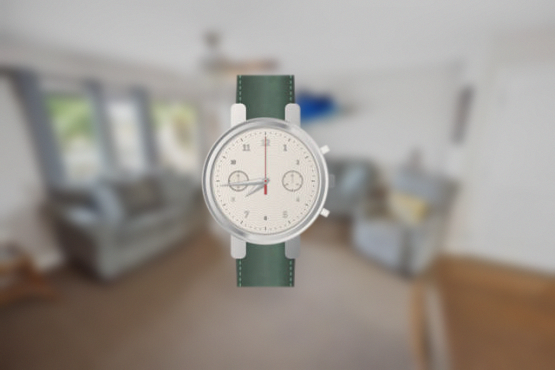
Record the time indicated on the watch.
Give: 7:44
